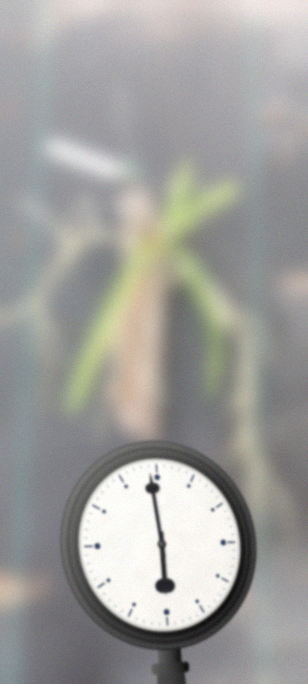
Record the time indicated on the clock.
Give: 5:59
